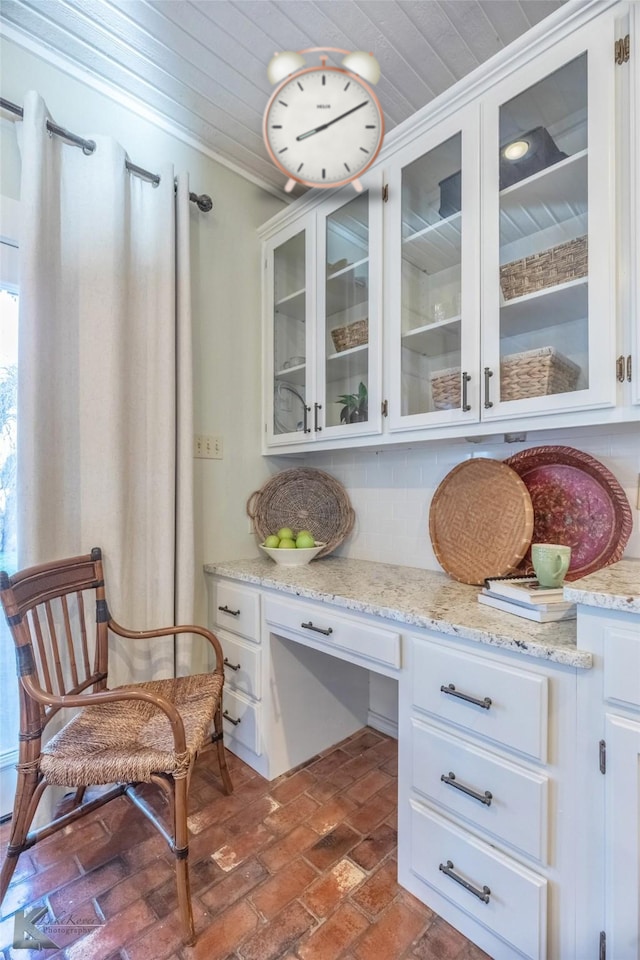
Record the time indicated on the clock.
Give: 8:10
